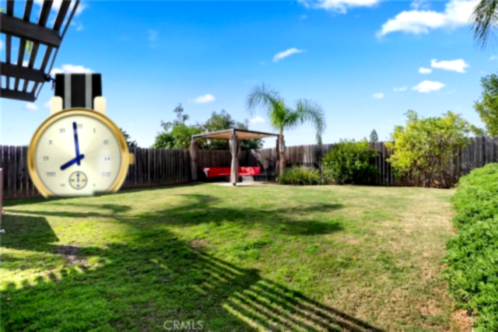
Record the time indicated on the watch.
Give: 7:59
